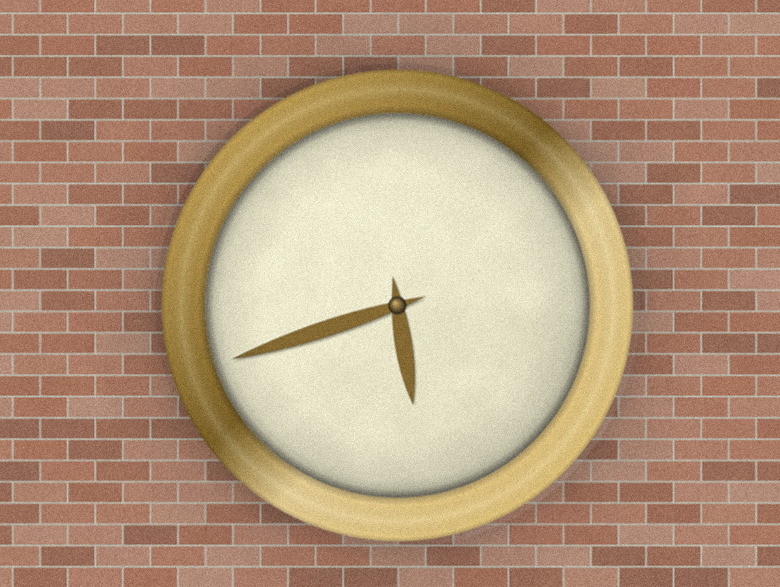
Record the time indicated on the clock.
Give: 5:42
